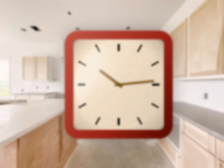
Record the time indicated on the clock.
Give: 10:14
